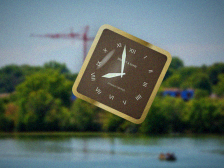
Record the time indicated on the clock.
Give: 7:57
